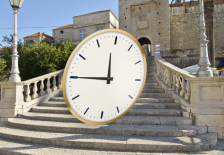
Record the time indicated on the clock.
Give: 11:45
